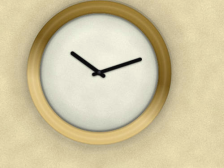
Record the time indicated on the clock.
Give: 10:12
